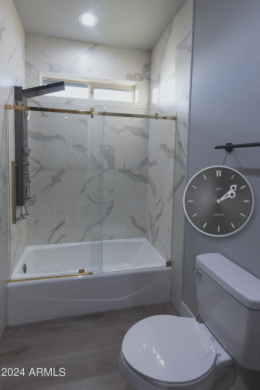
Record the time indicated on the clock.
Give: 2:08
